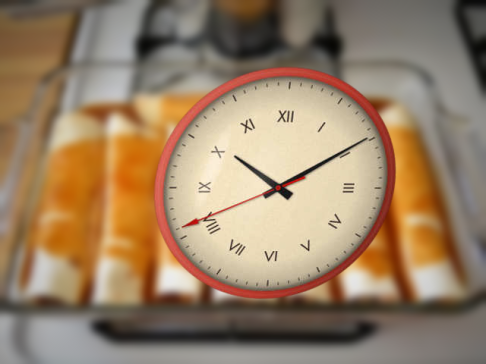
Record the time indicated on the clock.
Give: 10:09:41
